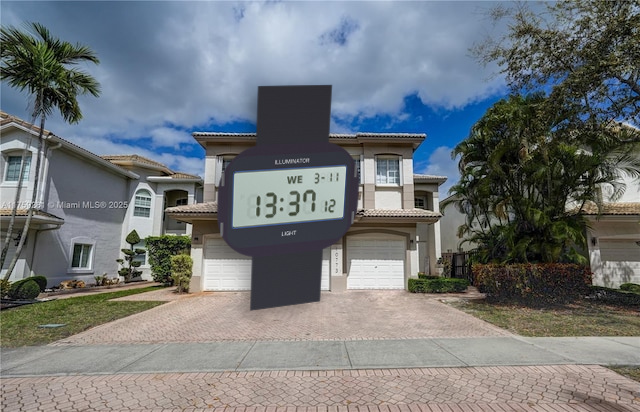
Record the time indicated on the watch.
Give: 13:37:12
